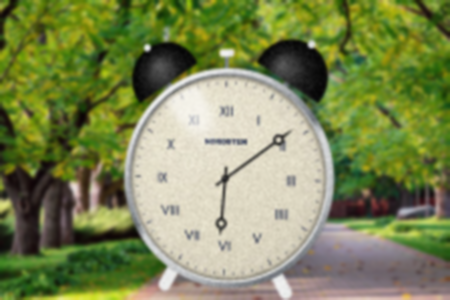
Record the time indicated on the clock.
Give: 6:09
